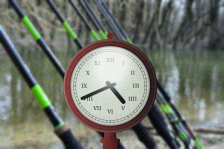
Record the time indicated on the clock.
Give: 4:41
